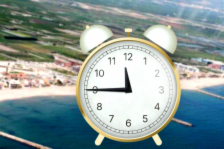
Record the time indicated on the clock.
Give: 11:45
